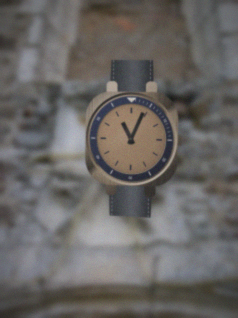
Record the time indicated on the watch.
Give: 11:04
